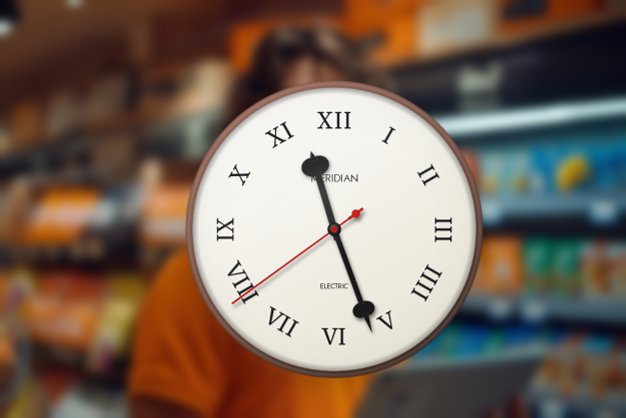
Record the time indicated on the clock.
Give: 11:26:39
